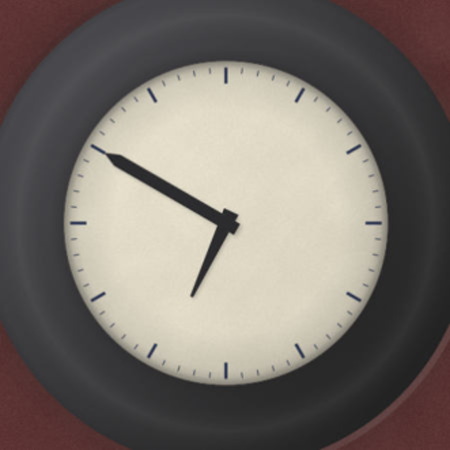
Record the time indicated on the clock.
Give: 6:50
